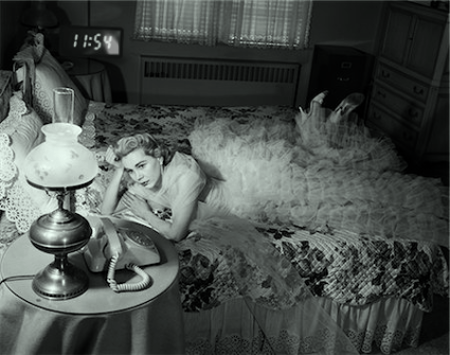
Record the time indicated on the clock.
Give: 11:54
